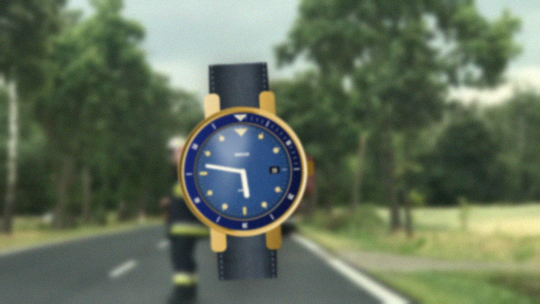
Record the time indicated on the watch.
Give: 5:47
